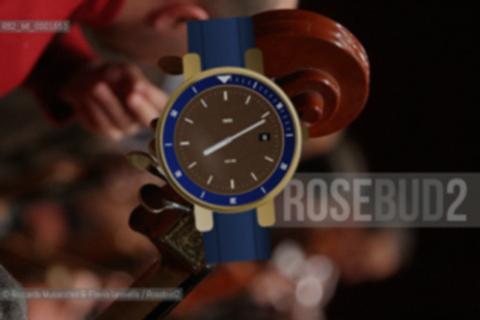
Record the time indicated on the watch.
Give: 8:11
